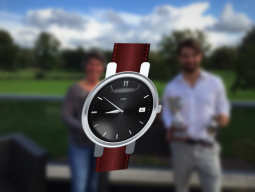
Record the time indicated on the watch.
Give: 8:51
